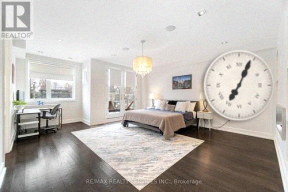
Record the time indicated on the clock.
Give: 7:04
